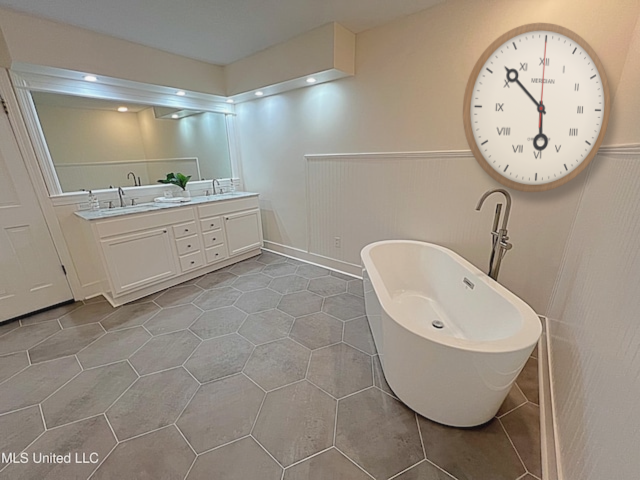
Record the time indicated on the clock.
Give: 5:52:00
